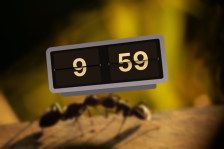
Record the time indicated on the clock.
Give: 9:59
